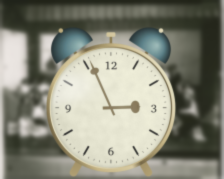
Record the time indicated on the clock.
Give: 2:56
